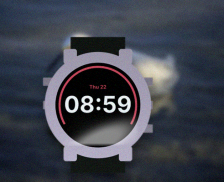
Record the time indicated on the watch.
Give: 8:59
